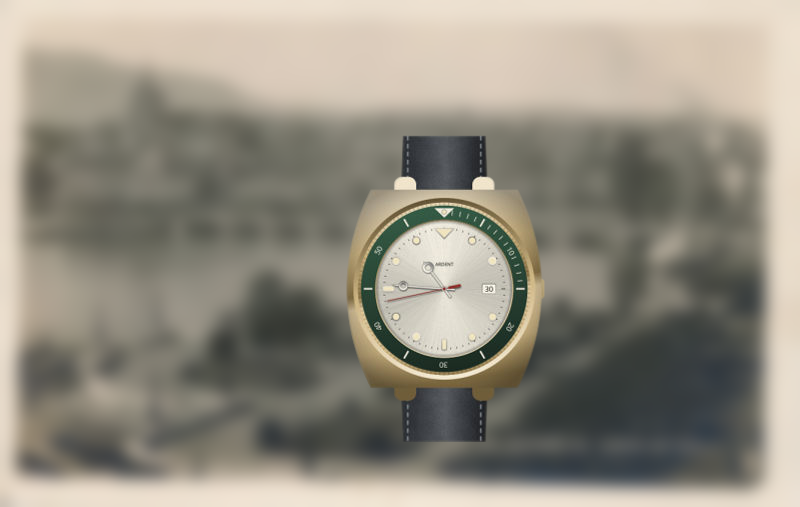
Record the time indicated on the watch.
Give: 10:45:43
